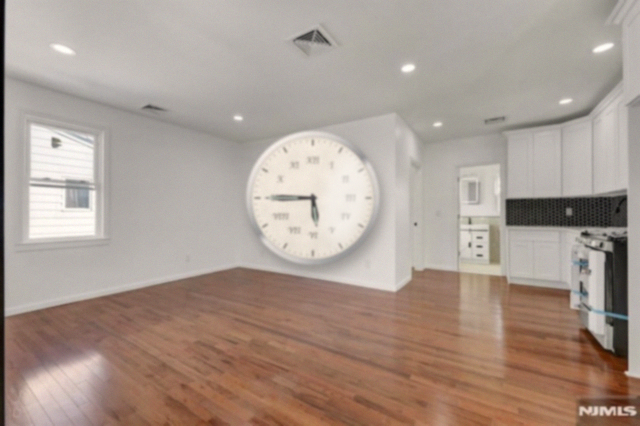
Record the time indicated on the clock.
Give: 5:45
